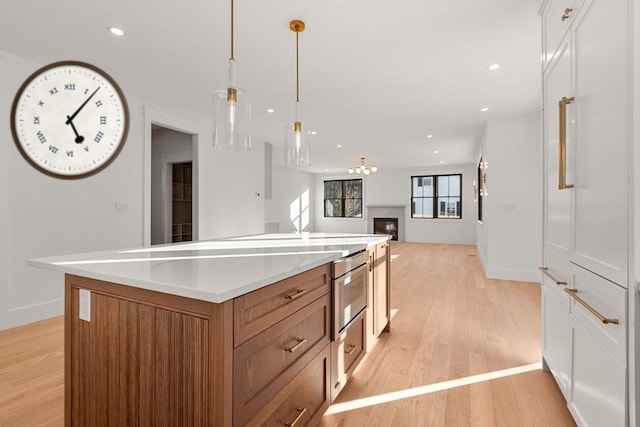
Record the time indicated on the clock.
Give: 5:07
